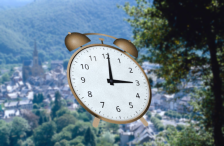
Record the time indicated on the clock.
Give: 3:01
